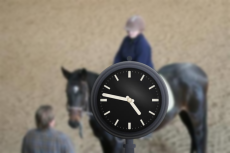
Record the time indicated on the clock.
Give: 4:47
